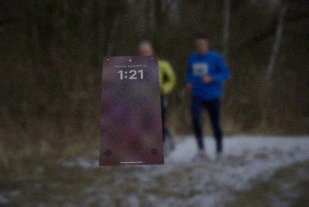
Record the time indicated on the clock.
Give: 1:21
